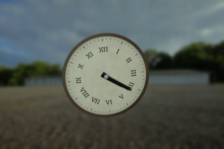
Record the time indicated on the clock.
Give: 4:21
